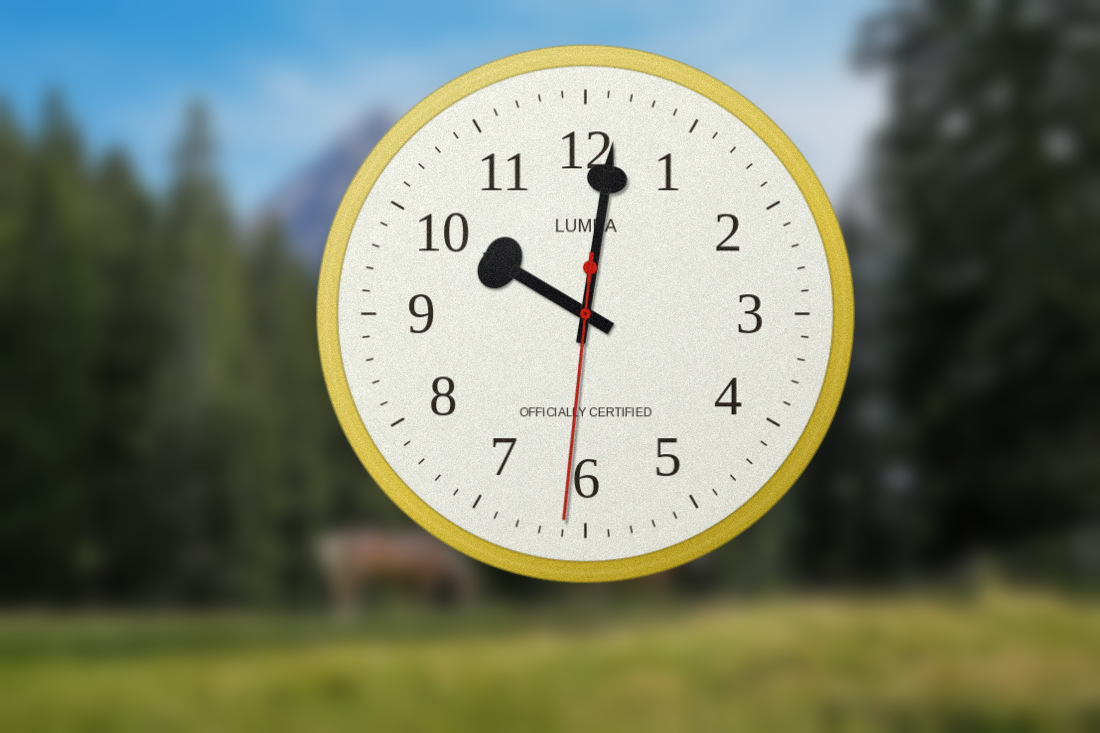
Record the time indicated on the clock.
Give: 10:01:31
